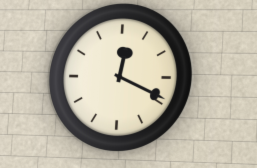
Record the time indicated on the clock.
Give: 12:19
